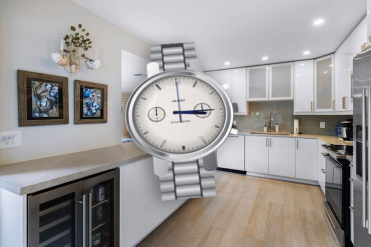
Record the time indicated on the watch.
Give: 3:15
